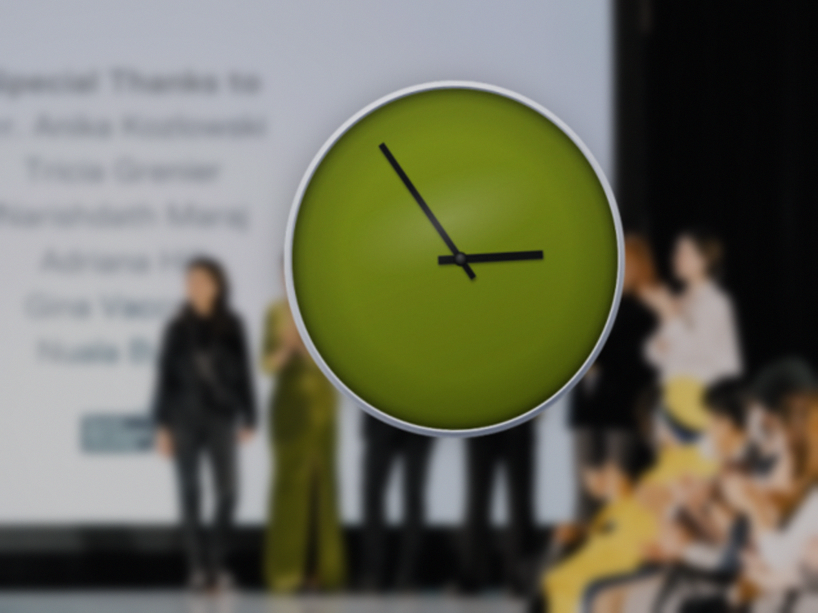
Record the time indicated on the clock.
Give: 2:54
